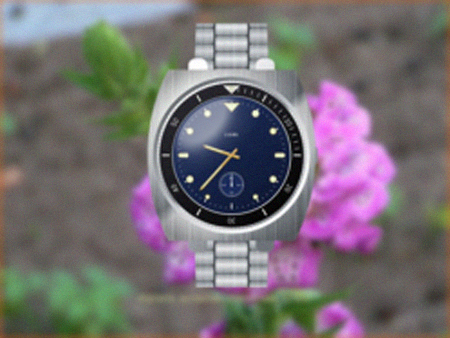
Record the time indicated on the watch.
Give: 9:37
